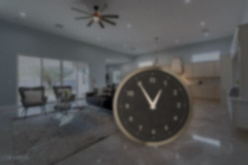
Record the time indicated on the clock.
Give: 12:55
